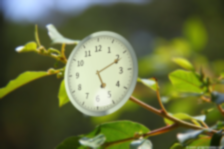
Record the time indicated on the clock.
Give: 5:11
